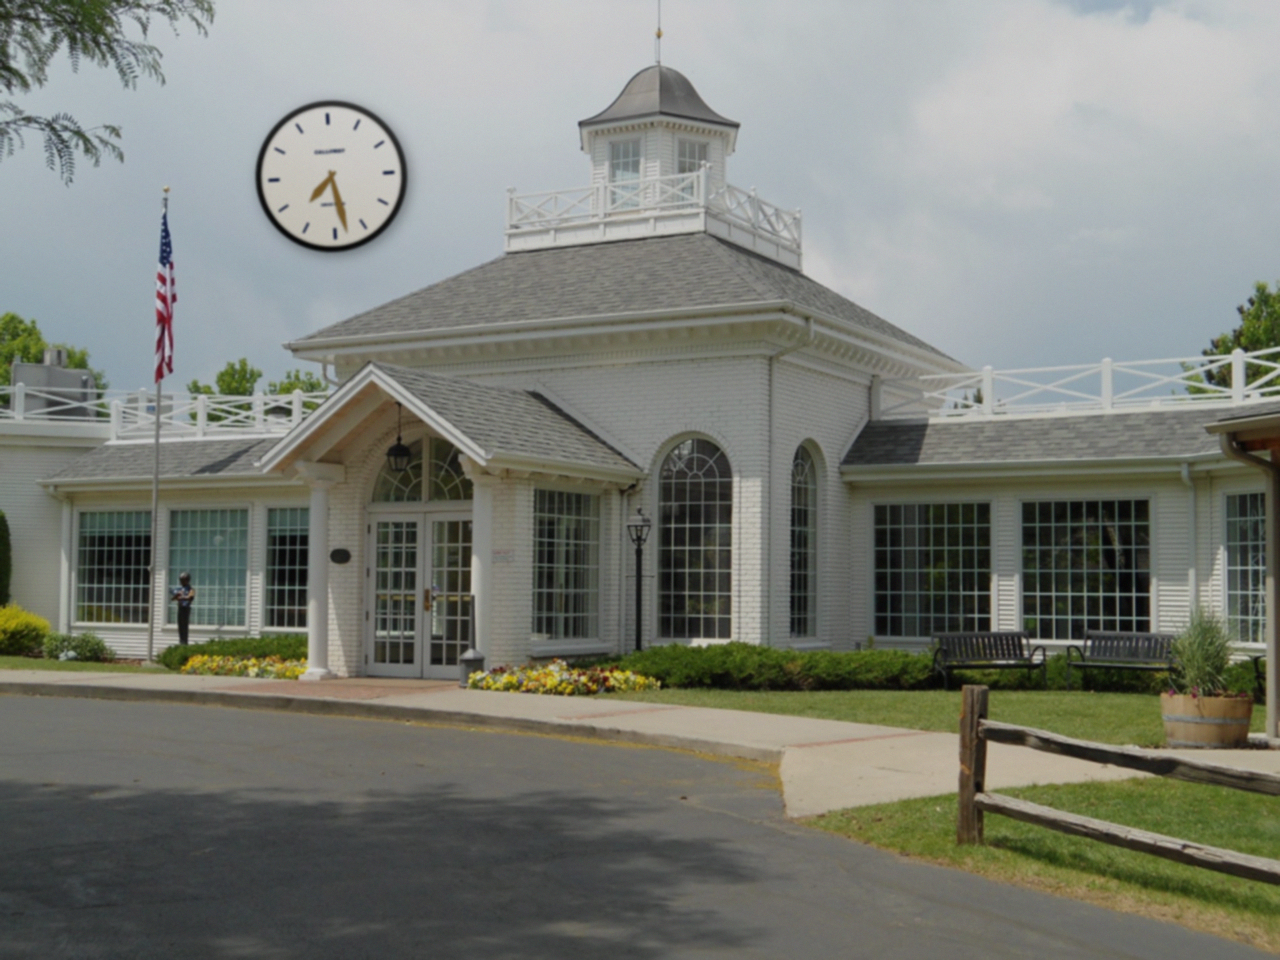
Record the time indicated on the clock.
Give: 7:28
